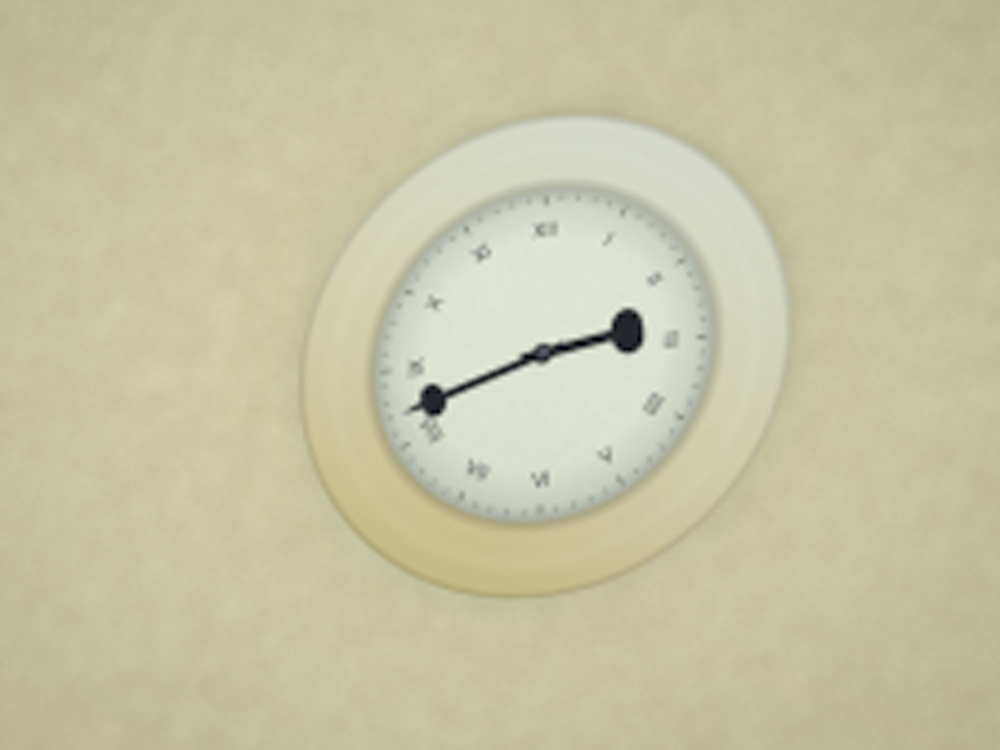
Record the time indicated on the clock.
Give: 2:42
